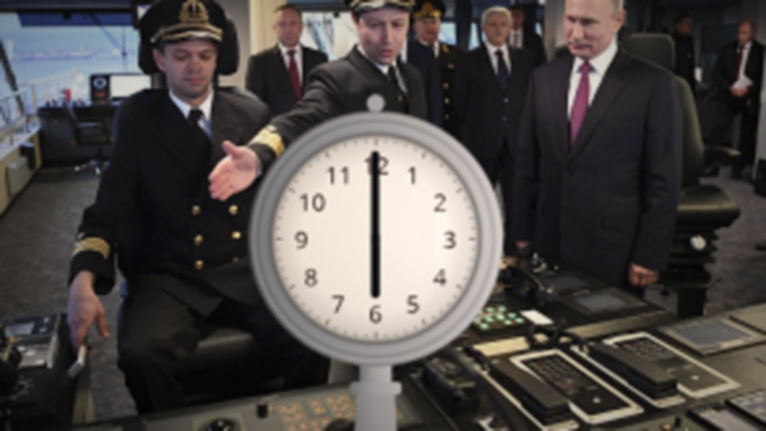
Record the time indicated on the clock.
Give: 6:00
